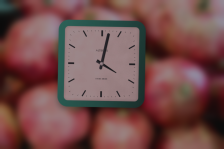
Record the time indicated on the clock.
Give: 4:02
